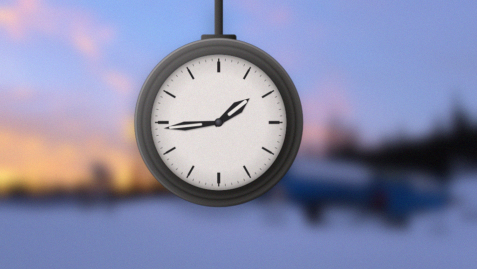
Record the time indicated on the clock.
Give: 1:44
